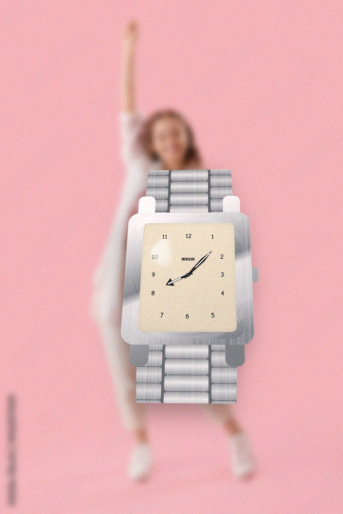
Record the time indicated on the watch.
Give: 8:07
